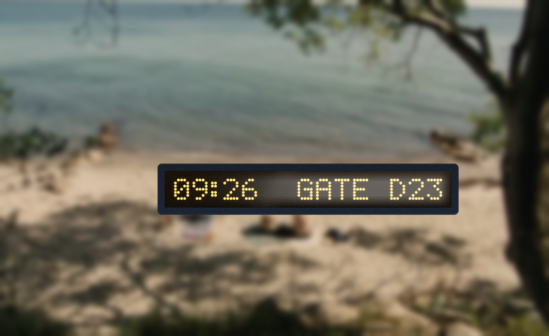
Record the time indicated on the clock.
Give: 9:26
